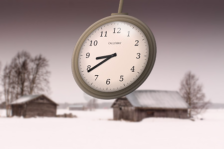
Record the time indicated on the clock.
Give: 8:39
